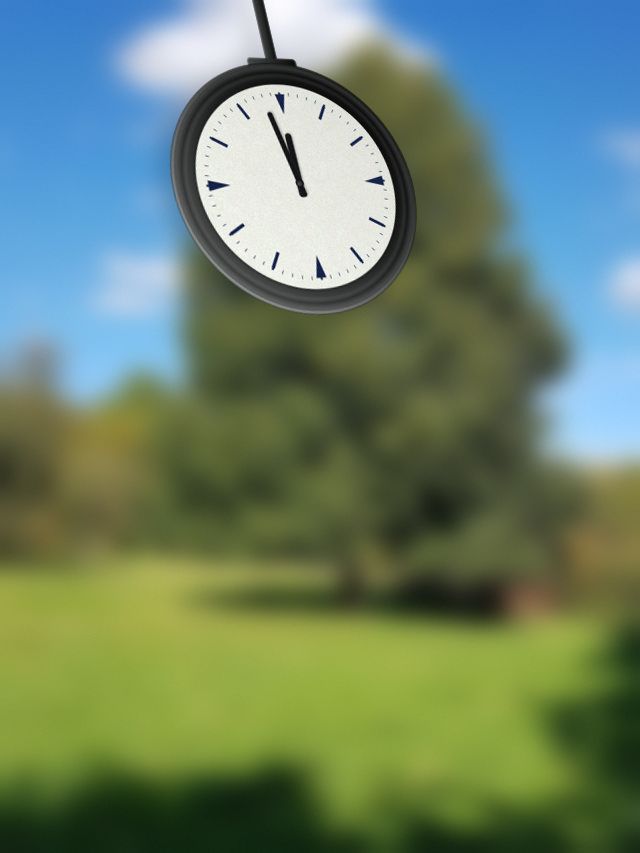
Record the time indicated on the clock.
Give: 11:58
